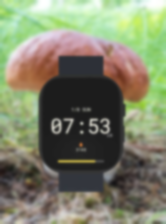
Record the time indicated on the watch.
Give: 7:53
